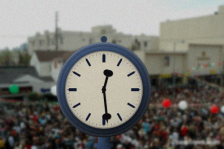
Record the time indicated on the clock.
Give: 12:29
